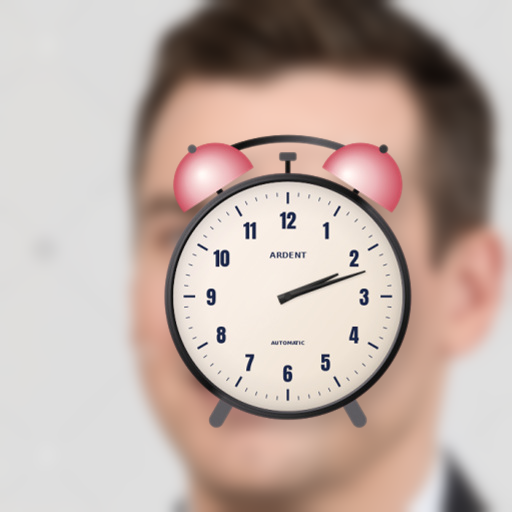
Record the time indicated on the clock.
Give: 2:12
